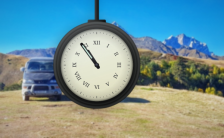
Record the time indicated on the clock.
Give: 10:54
